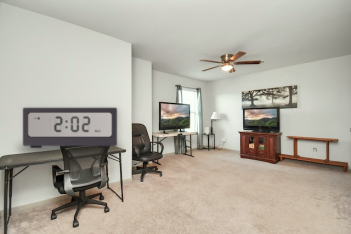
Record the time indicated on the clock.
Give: 2:02
